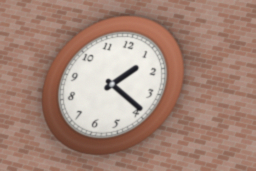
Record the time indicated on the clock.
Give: 1:19
